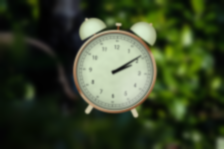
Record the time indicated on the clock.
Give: 2:09
